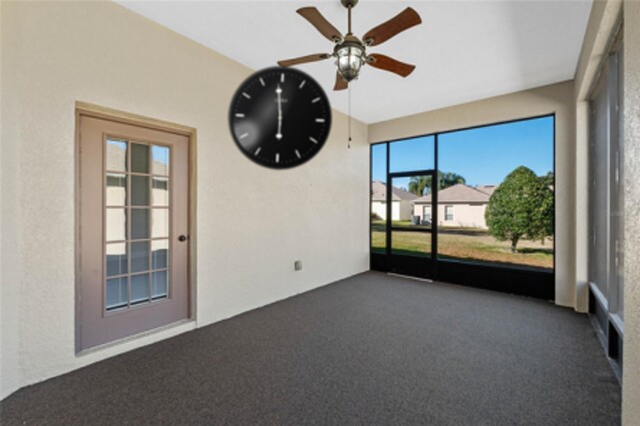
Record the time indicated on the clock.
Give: 5:59
